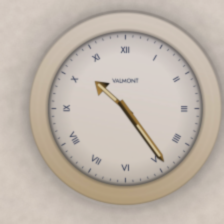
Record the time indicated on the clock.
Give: 10:24
